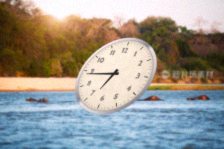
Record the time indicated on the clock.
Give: 6:44
